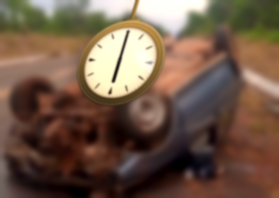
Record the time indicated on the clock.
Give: 6:00
